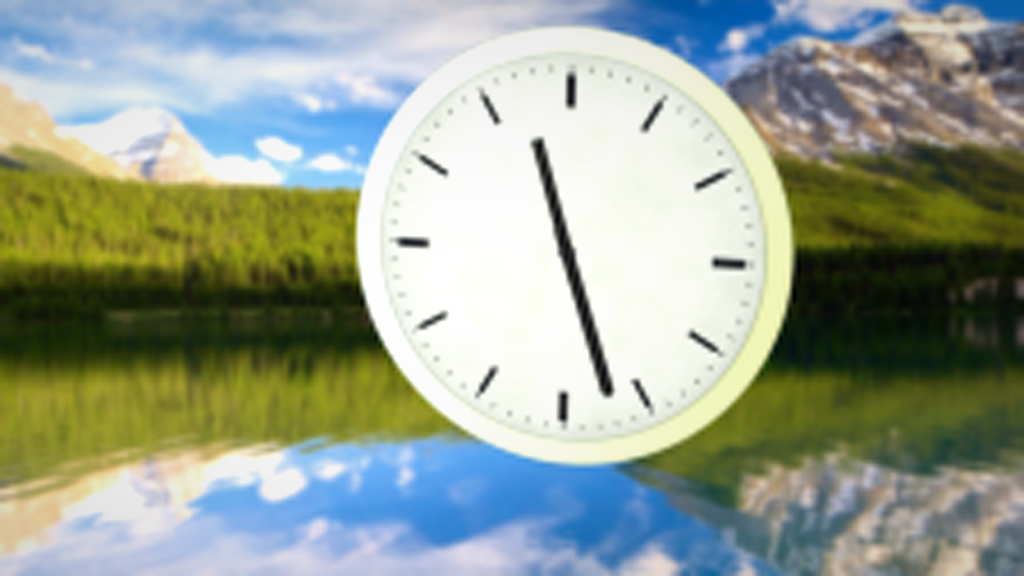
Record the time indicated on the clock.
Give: 11:27
